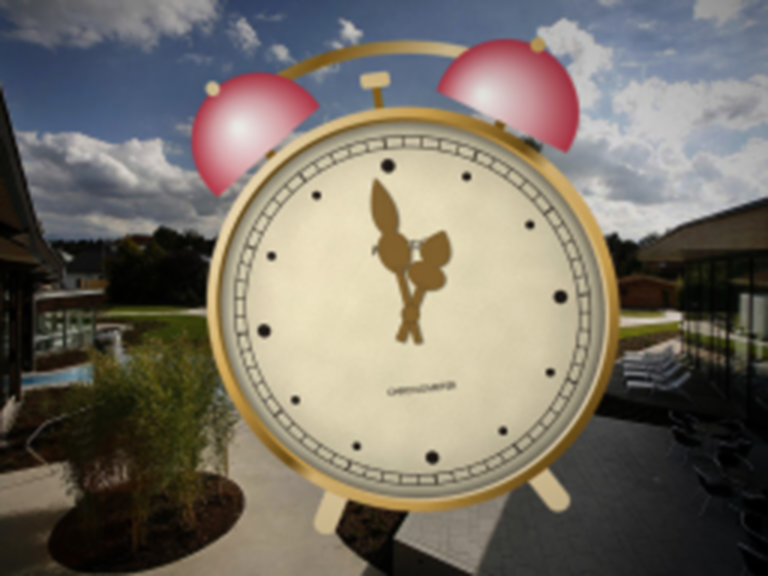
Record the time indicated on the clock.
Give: 12:59
